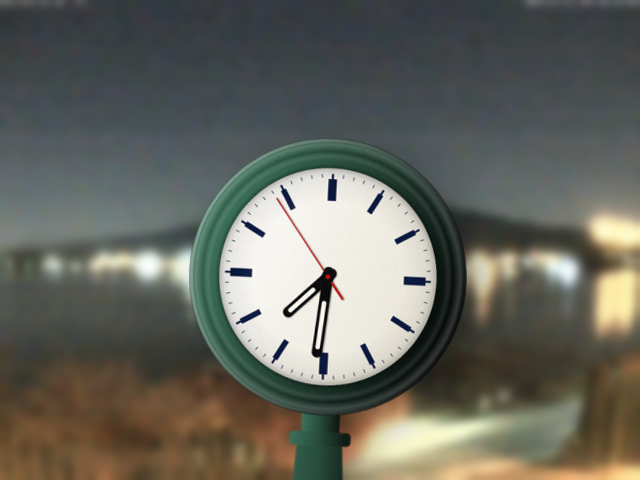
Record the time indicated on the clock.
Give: 7:30:54
